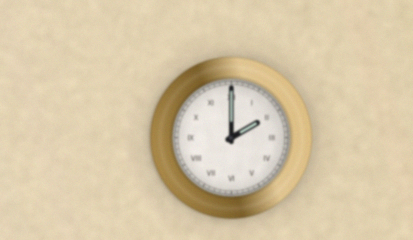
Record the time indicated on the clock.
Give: 2:00
